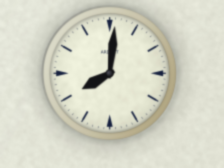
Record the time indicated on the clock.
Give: 8:01
